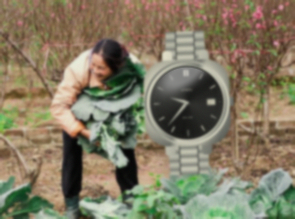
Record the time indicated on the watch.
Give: 9:37
